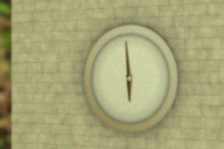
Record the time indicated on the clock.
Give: 5:59
